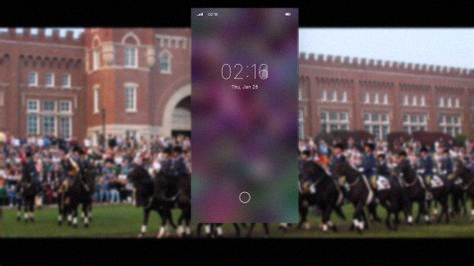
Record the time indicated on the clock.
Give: 2:16
